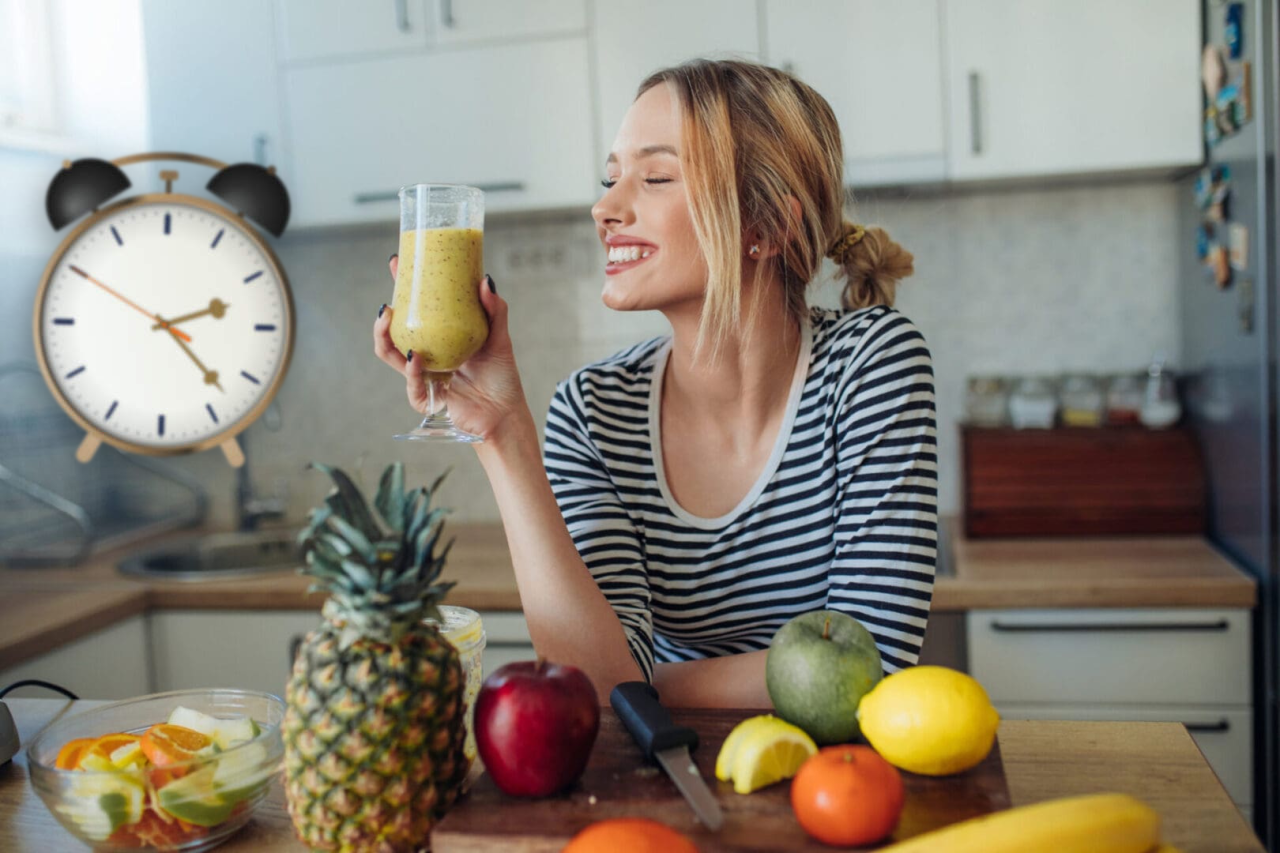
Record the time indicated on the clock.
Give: 2:22:50
